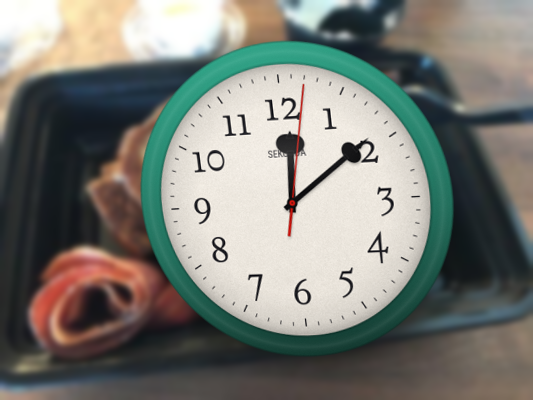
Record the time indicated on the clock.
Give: 12:09:02
